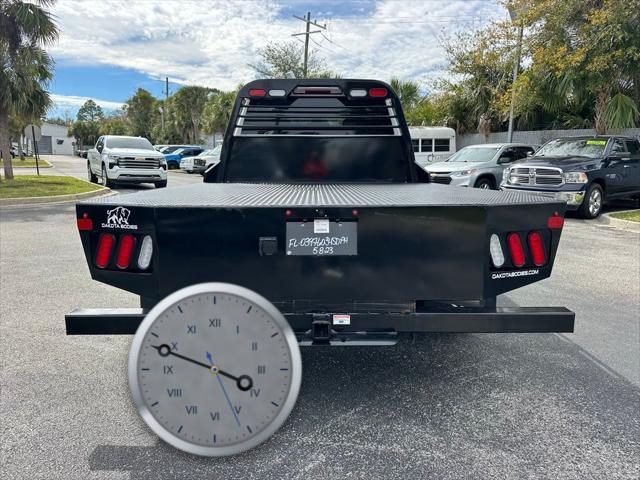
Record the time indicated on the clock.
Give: 3:48:26
